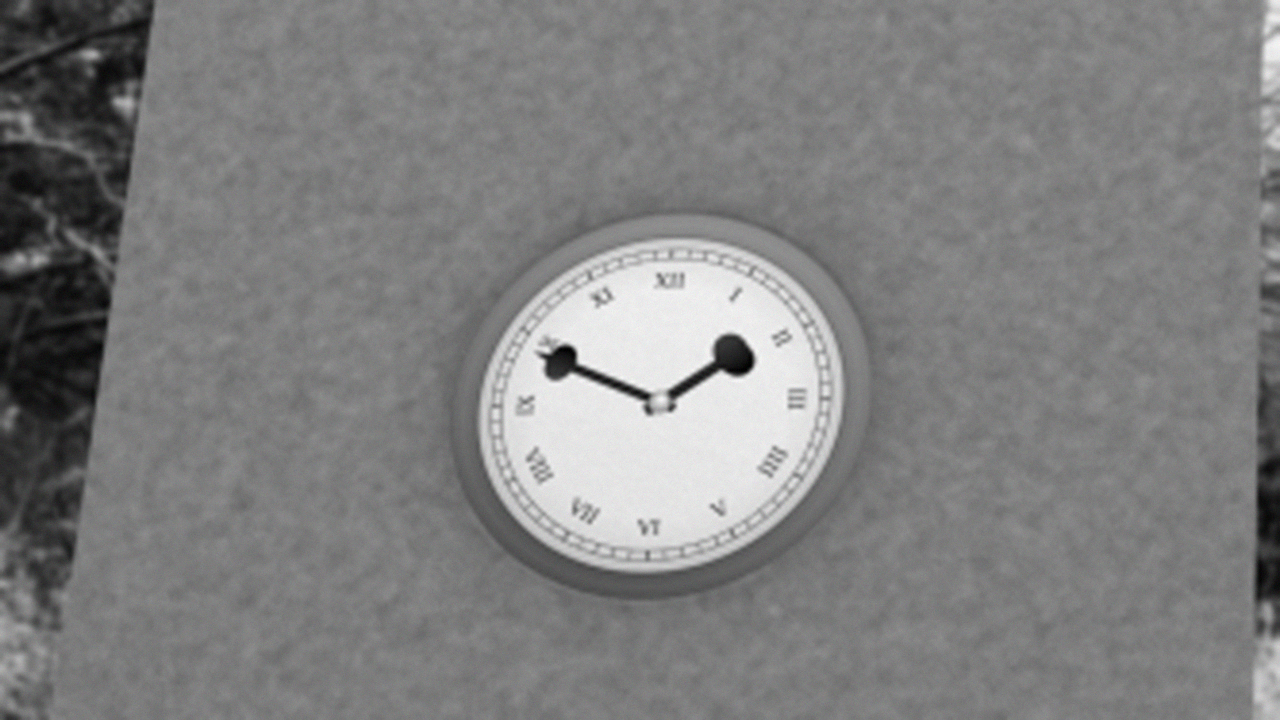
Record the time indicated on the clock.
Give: 1:49
